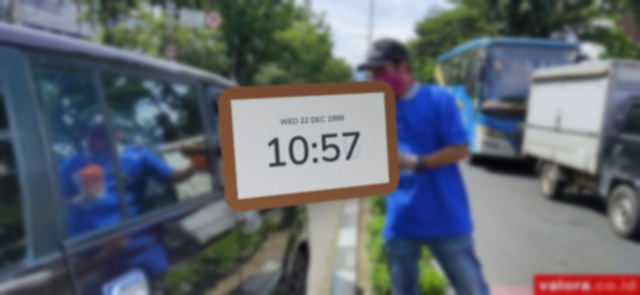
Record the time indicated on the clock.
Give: 10:57
